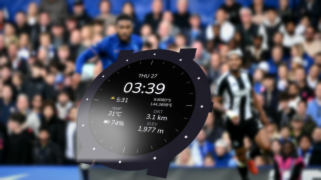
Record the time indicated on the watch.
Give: 3:39
